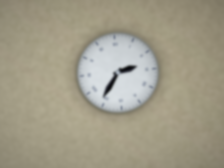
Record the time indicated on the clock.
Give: 2:36
